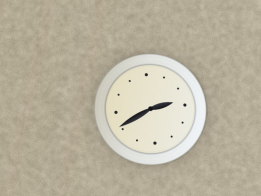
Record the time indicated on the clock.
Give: 2:41
